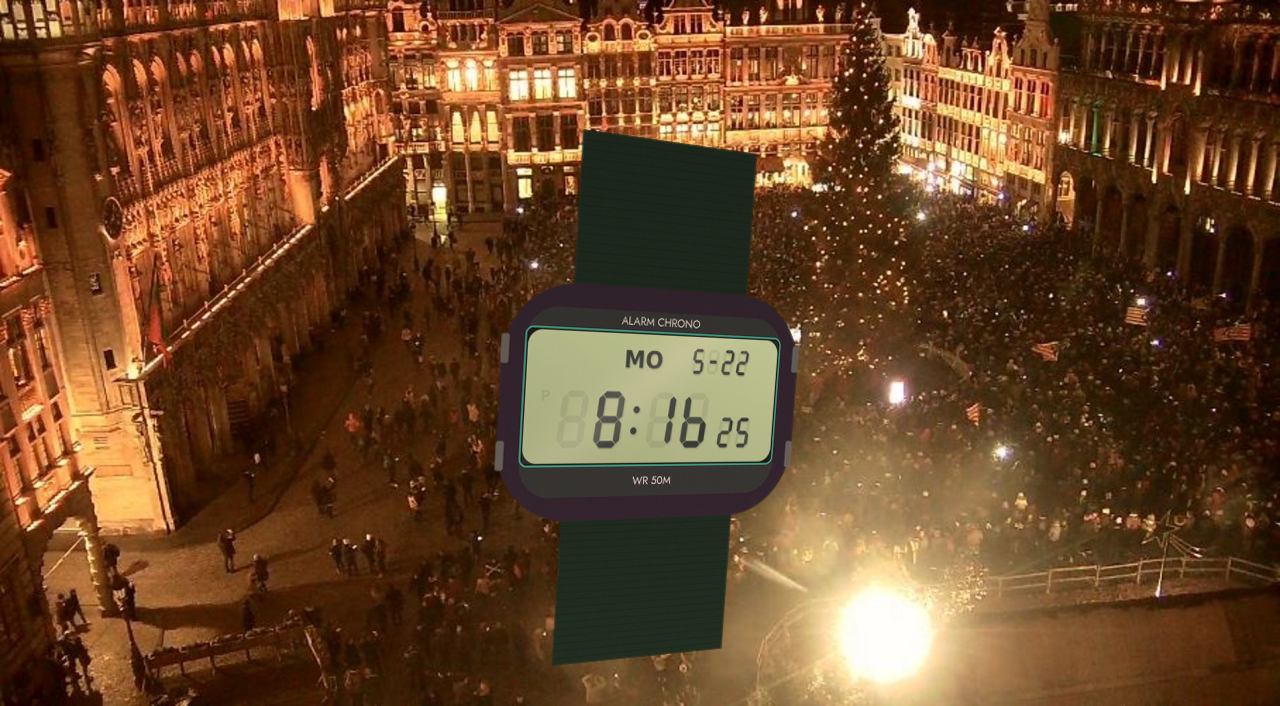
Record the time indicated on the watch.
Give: 8:16:25
